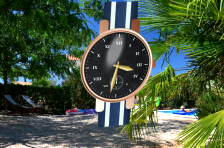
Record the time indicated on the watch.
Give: 3:32
